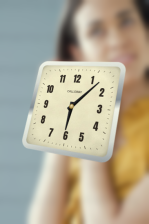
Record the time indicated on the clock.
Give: 6:07
